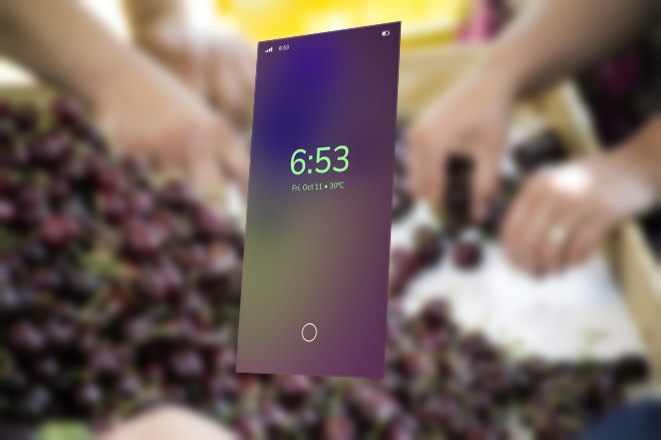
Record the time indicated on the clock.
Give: 6:53
